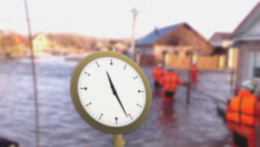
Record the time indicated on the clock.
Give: 11:26
